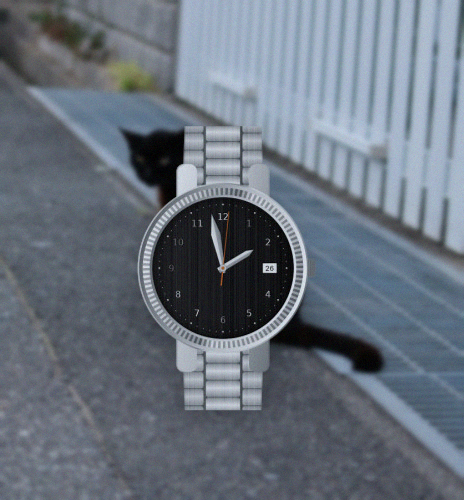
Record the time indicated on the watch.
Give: 1:58:01
